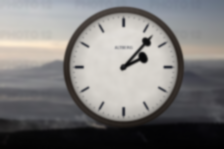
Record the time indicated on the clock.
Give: 2:07
